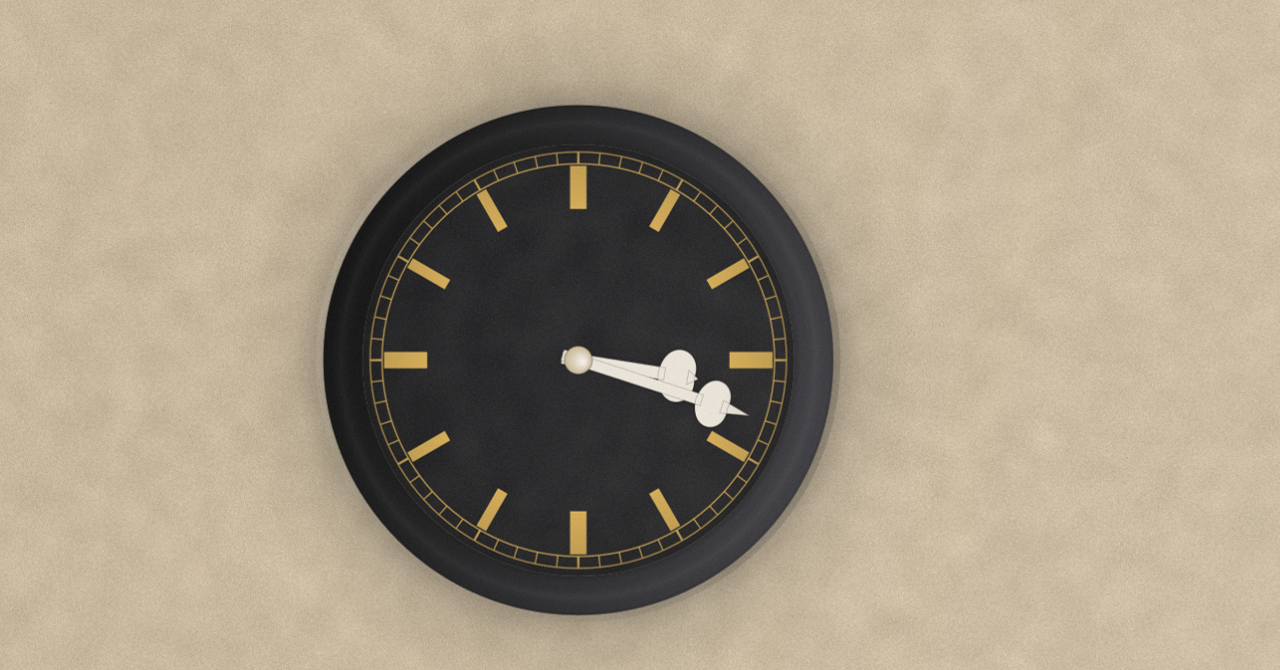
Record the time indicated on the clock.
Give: 3:18
